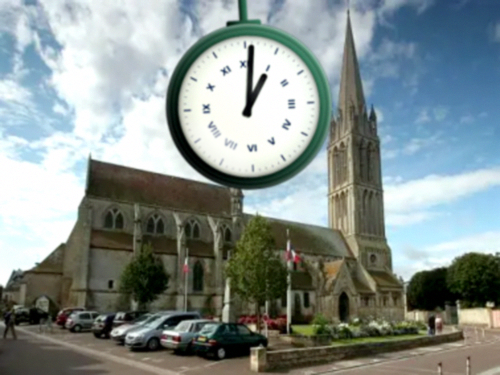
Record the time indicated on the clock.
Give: 1:01
